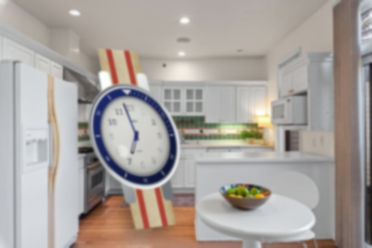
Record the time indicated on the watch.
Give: 6:58
